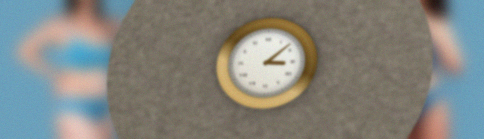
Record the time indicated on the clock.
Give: 3:08
